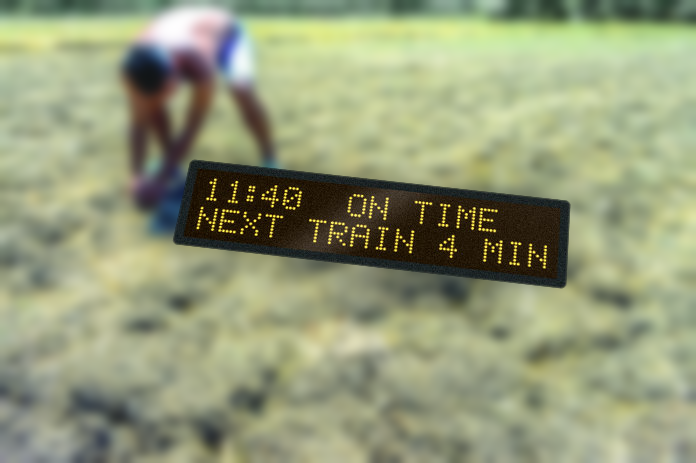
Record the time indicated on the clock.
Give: 11:40
